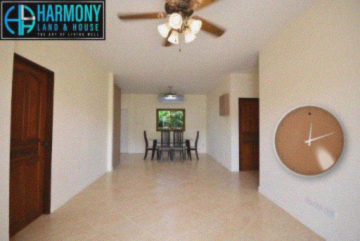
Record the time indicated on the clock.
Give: 12:12
